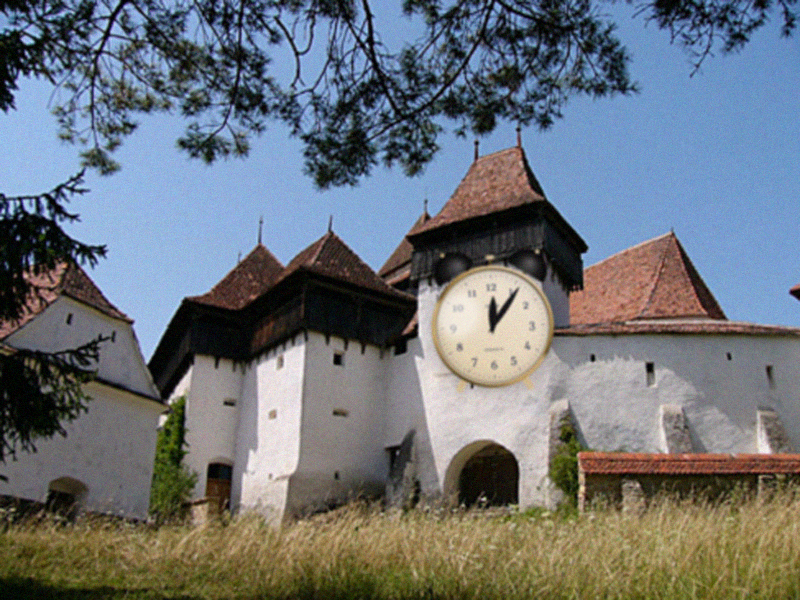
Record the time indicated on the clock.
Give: 12:06
